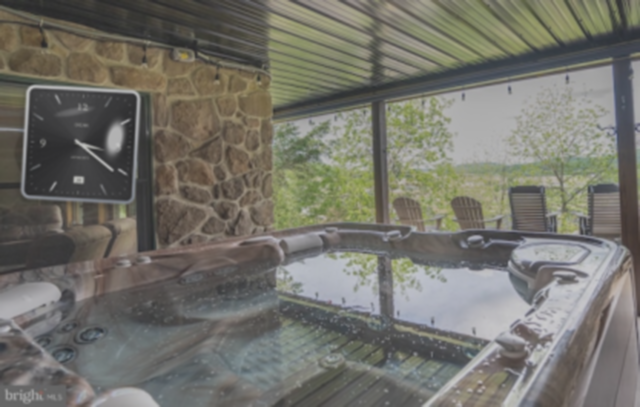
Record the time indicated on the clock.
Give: 3:21
